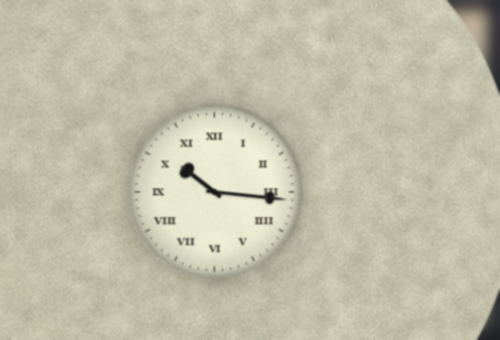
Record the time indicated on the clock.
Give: 10:16
